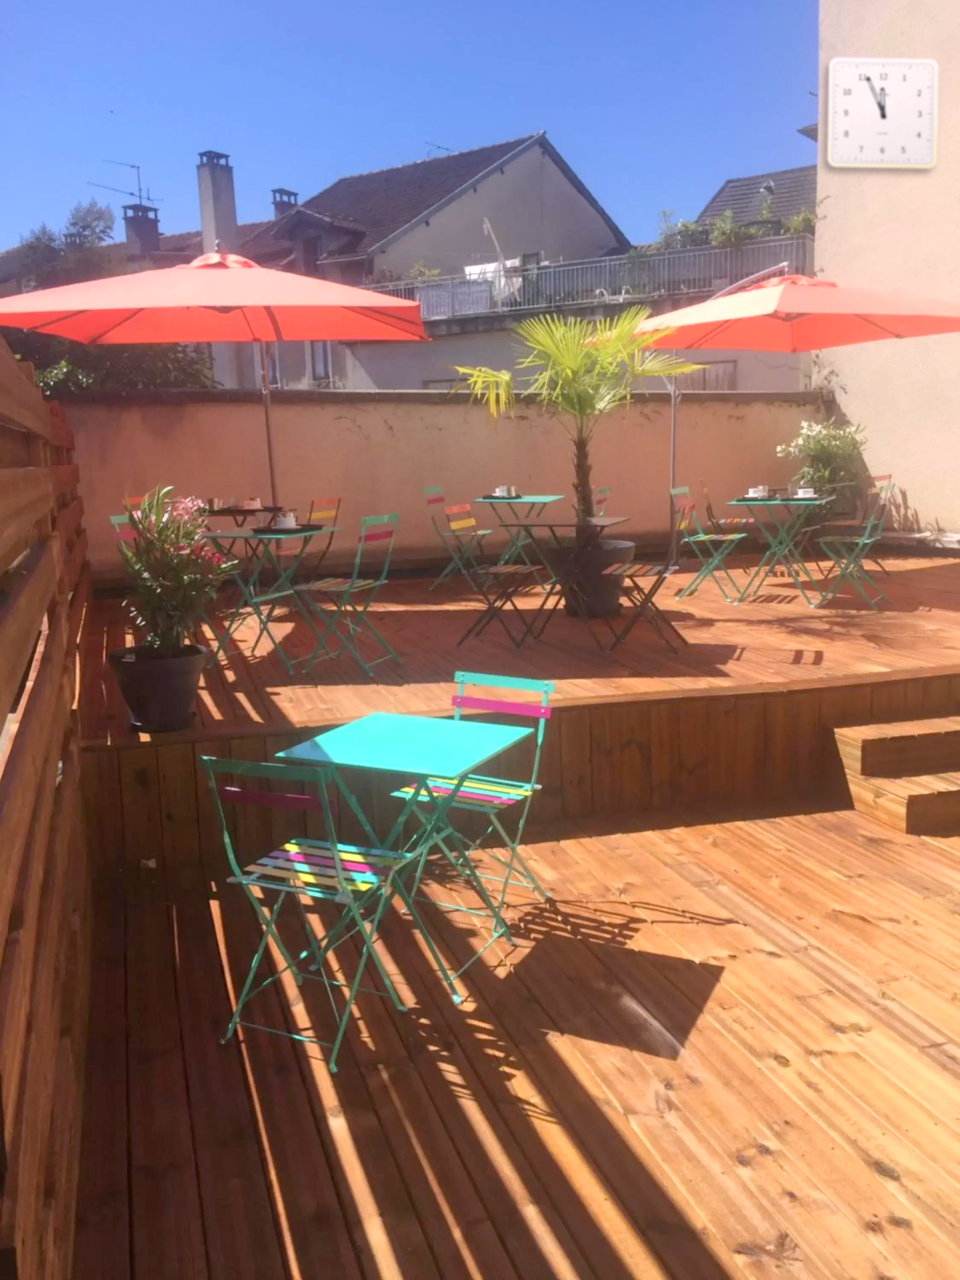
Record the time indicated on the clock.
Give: 11:56
